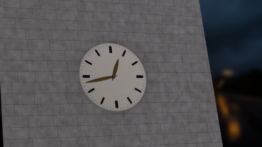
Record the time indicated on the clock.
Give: 12:43
